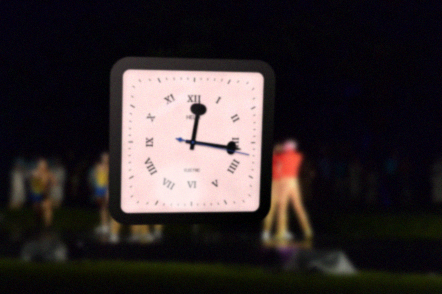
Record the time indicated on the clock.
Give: 12:16:17
